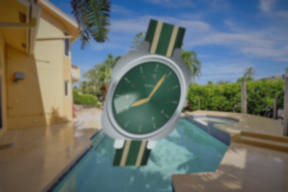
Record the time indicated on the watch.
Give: 8:04
